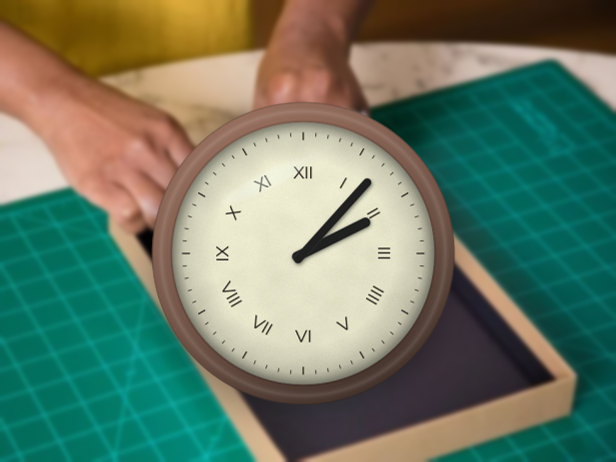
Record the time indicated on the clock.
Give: 2:07
